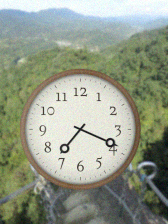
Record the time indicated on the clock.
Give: 7:19
